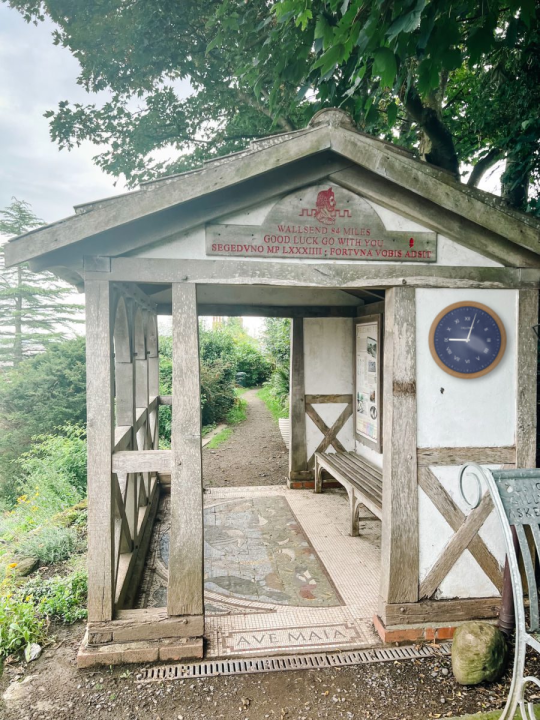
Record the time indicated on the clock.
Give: 9:03
